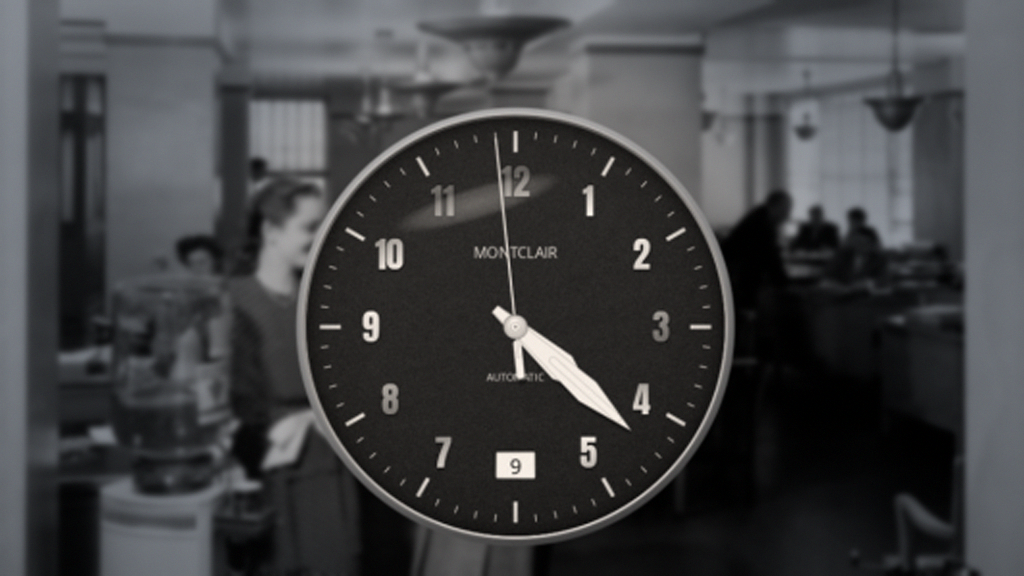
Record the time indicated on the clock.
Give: 4:21:59
